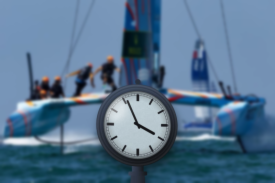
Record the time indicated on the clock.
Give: 3:56
